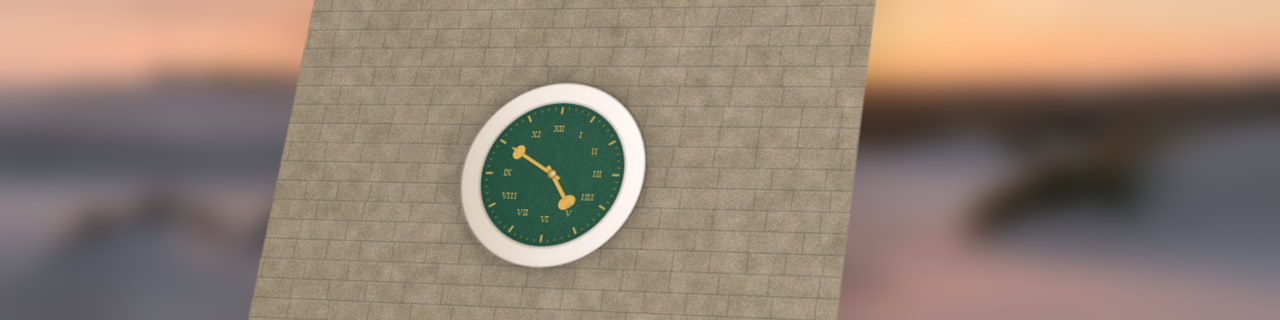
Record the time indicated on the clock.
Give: 4:50
